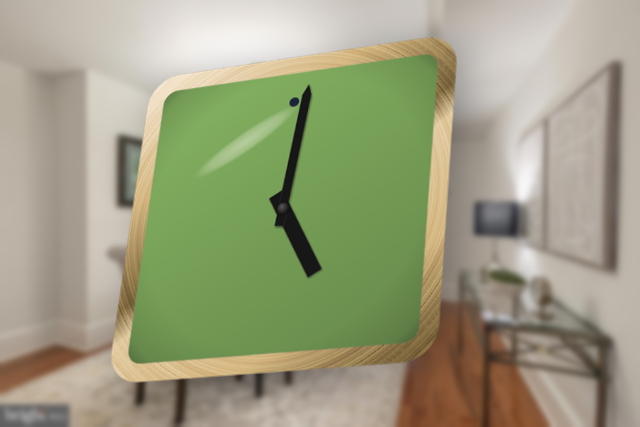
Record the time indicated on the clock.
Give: 5:01
